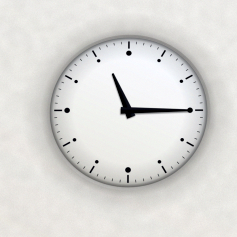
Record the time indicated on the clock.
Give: 11:15
